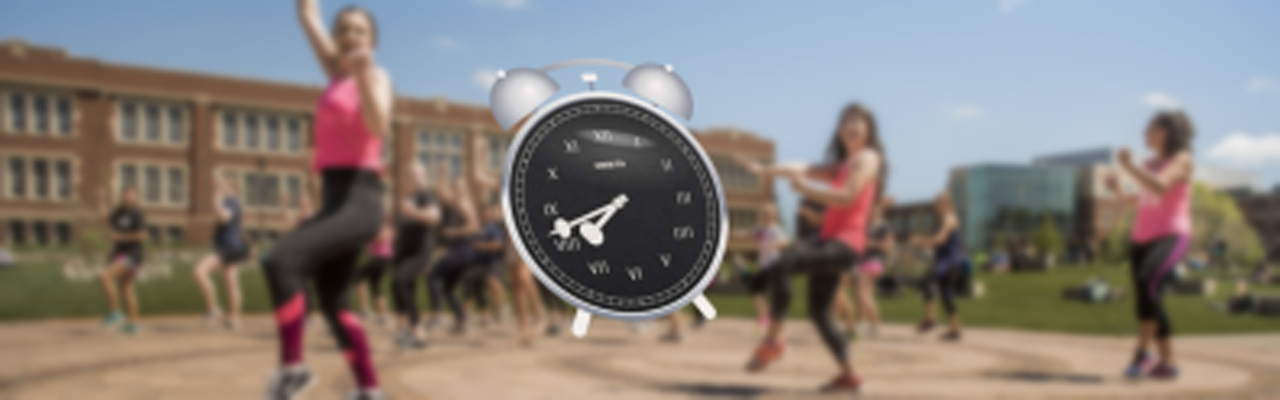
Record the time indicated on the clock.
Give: 7:42
